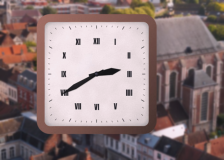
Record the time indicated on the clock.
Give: 2:40
